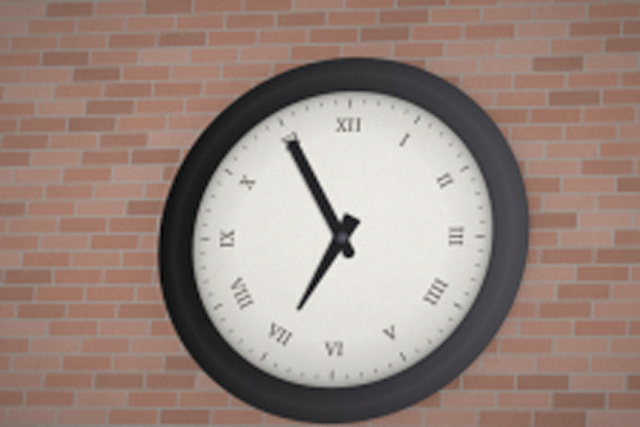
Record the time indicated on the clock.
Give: 6:55
